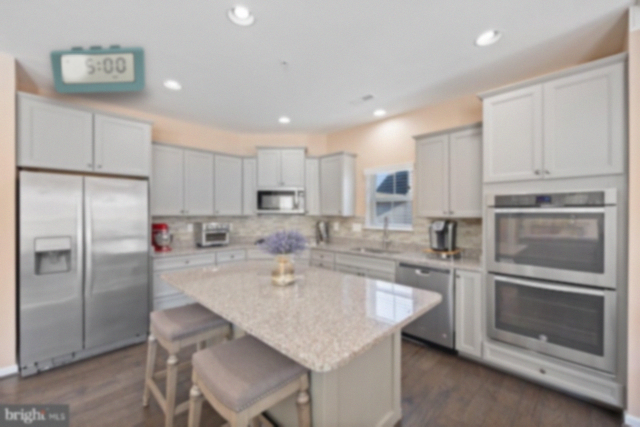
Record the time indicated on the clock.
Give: 5:00
